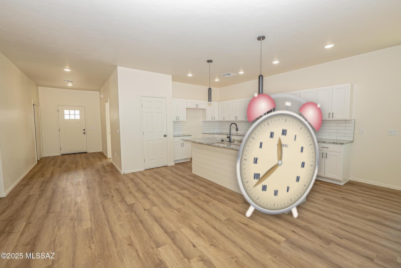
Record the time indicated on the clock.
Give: 11:38
